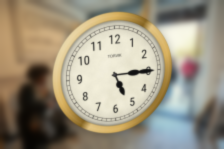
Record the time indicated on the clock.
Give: 5:15
